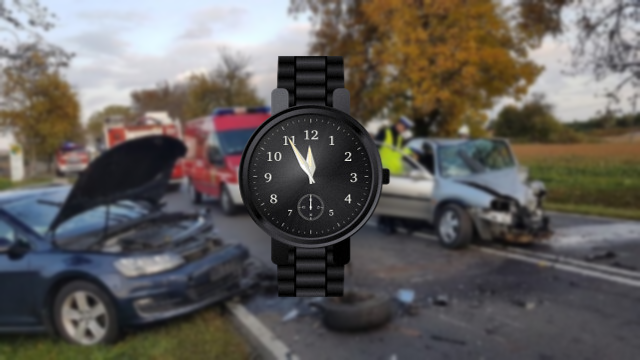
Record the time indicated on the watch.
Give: 11:55
